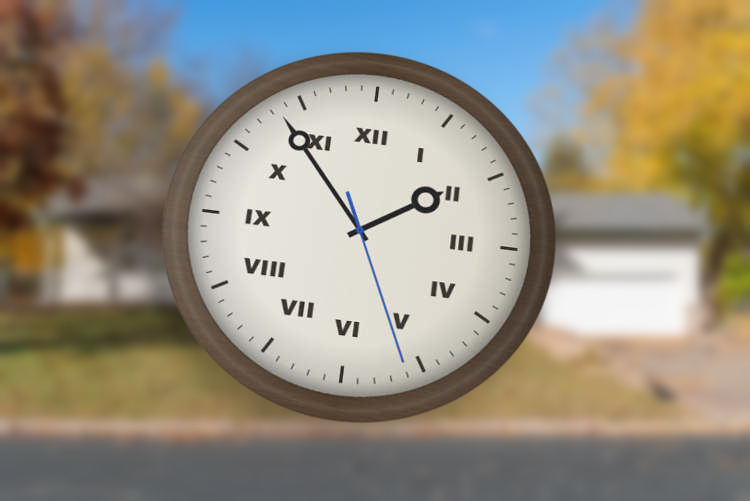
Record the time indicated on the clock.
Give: 1:53:26
